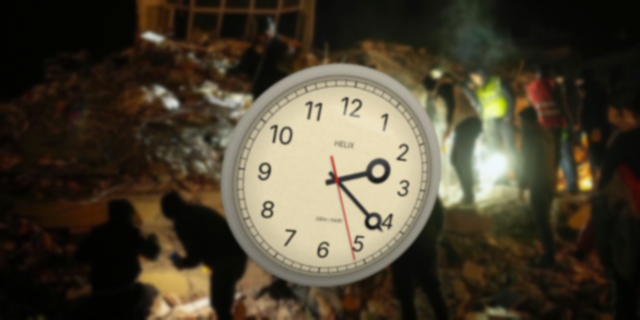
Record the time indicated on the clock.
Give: 2:21:26
